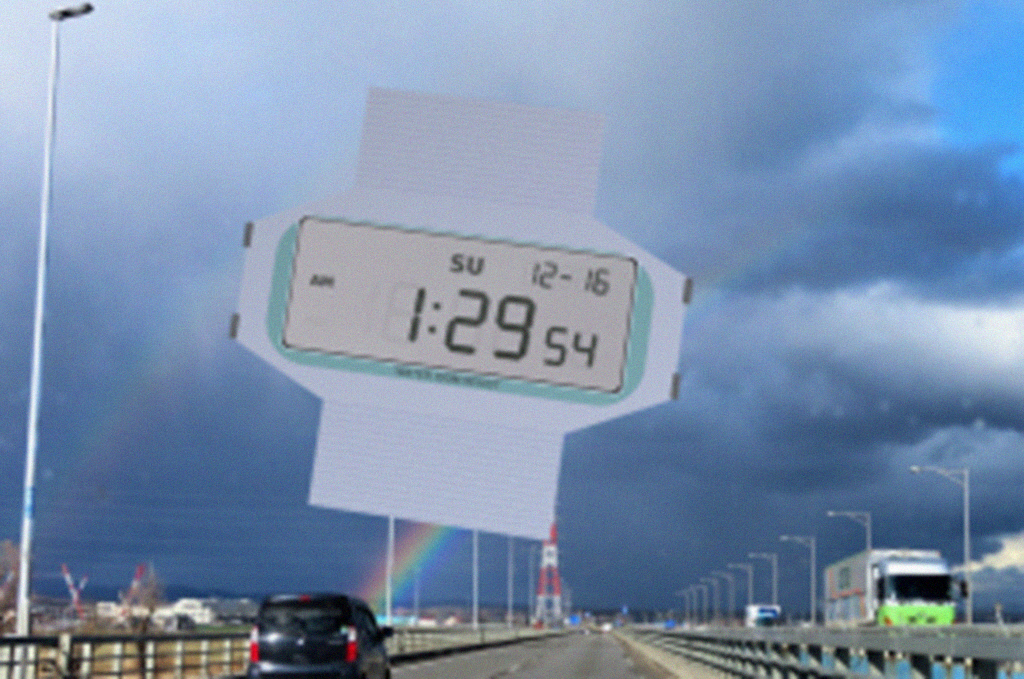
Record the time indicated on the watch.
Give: 1:29:54
